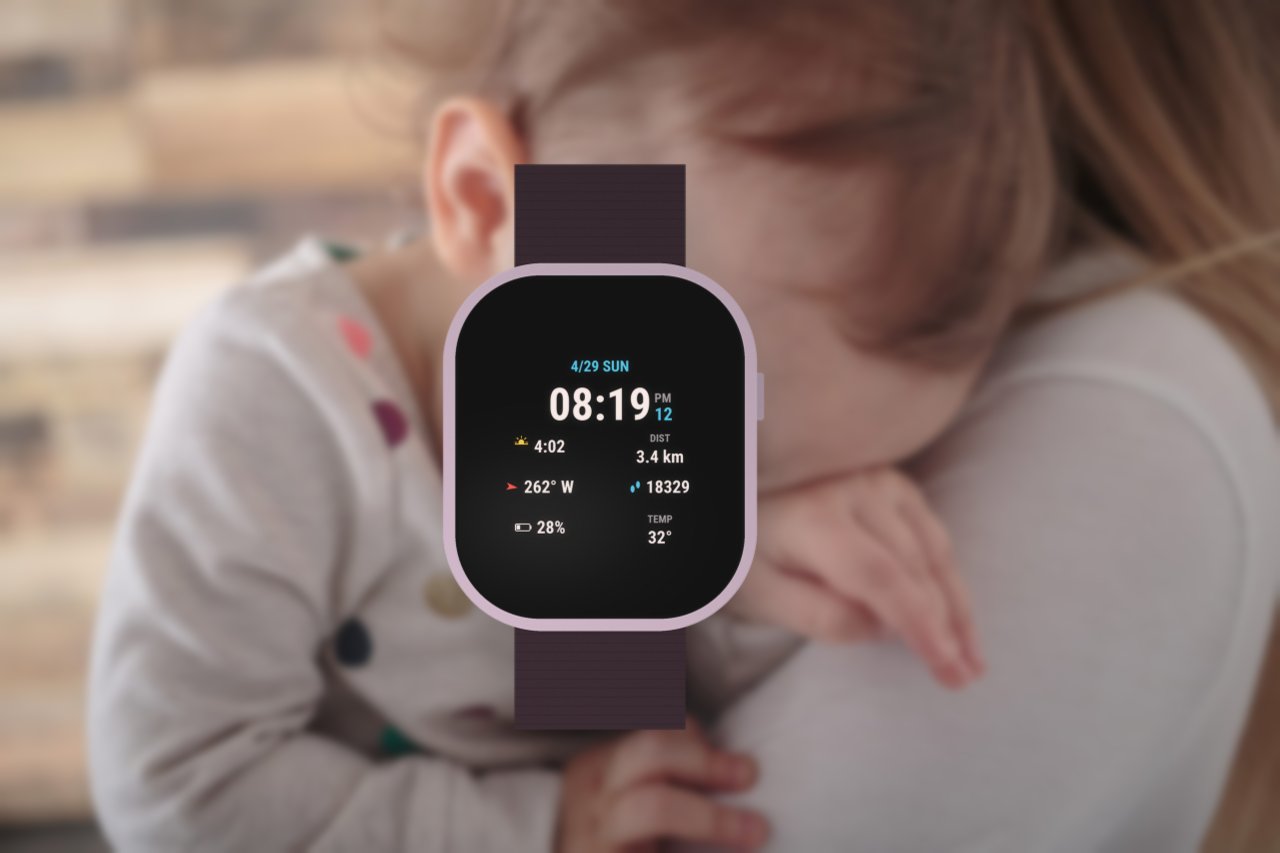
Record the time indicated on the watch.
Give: 8:19:12
